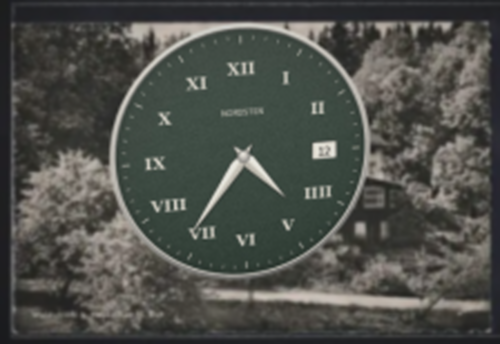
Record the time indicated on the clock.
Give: 4:36
